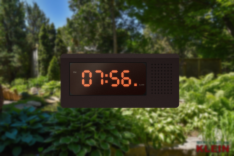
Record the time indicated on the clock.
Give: 7:56
